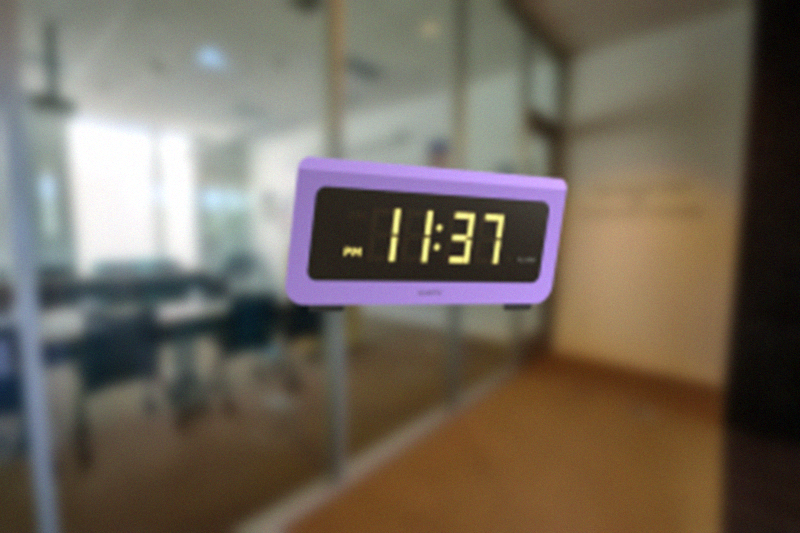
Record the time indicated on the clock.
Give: 11:37
